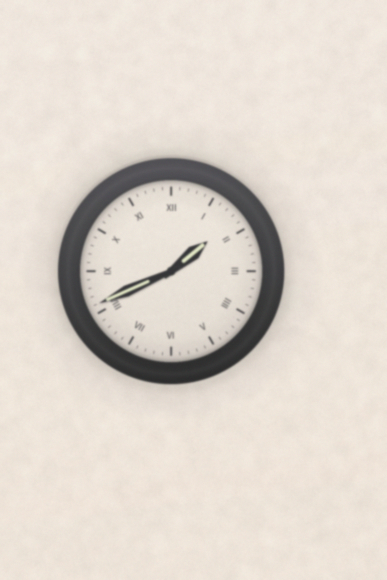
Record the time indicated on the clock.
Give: 1:41
